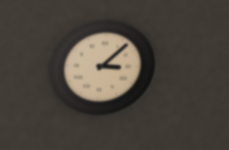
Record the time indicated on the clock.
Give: 3:07
